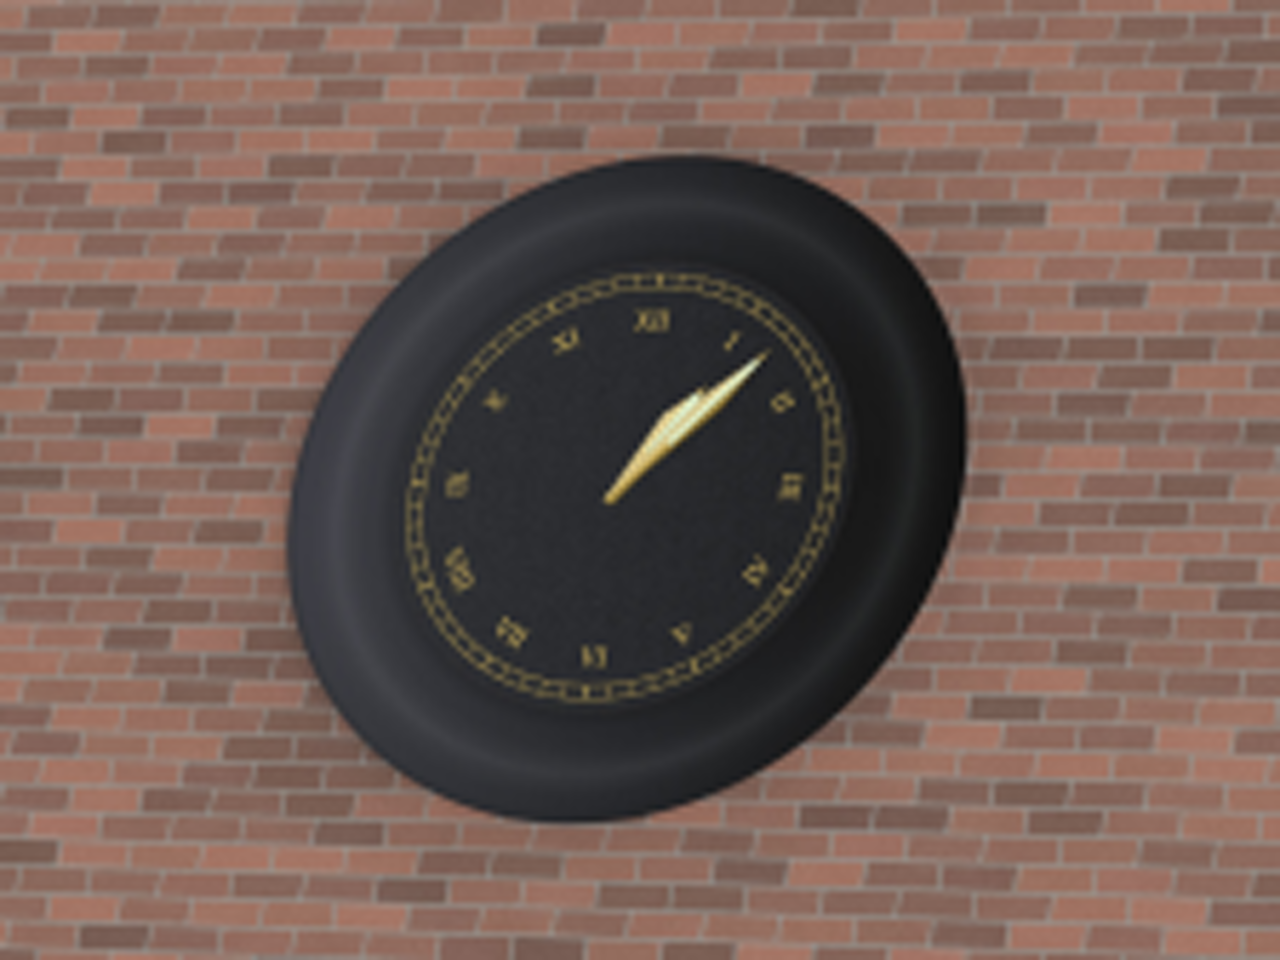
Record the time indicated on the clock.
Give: 1:07
